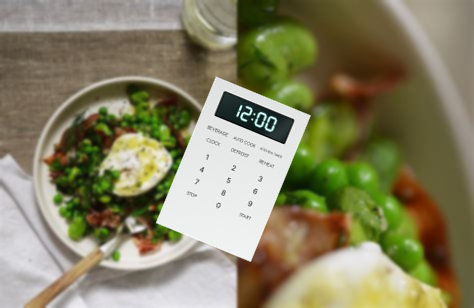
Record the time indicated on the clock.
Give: 12:00
